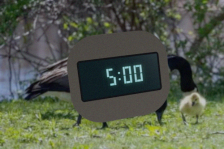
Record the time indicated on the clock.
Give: 5:00
